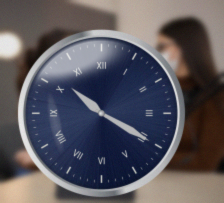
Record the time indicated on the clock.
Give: 10:20
